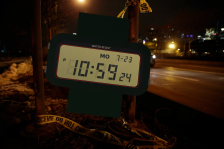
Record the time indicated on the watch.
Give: 10:59:24
